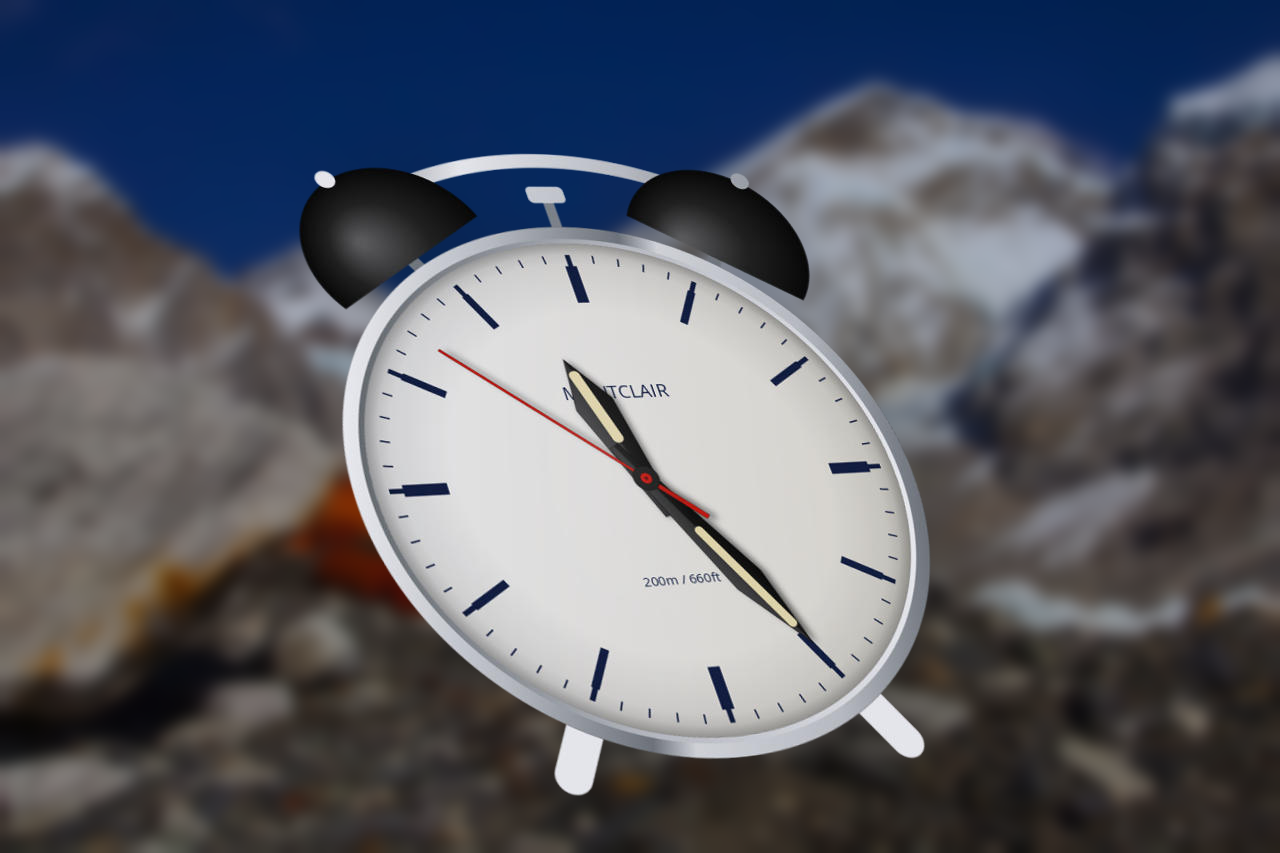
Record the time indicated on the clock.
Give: 11:24:52
